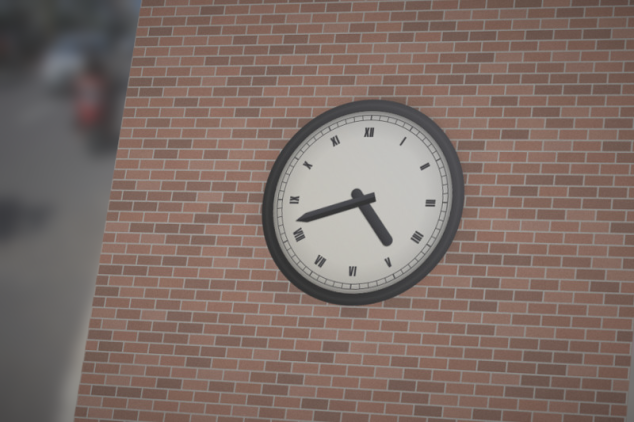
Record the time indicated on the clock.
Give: 4:42
